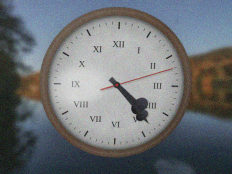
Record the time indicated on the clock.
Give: 4:23:12
